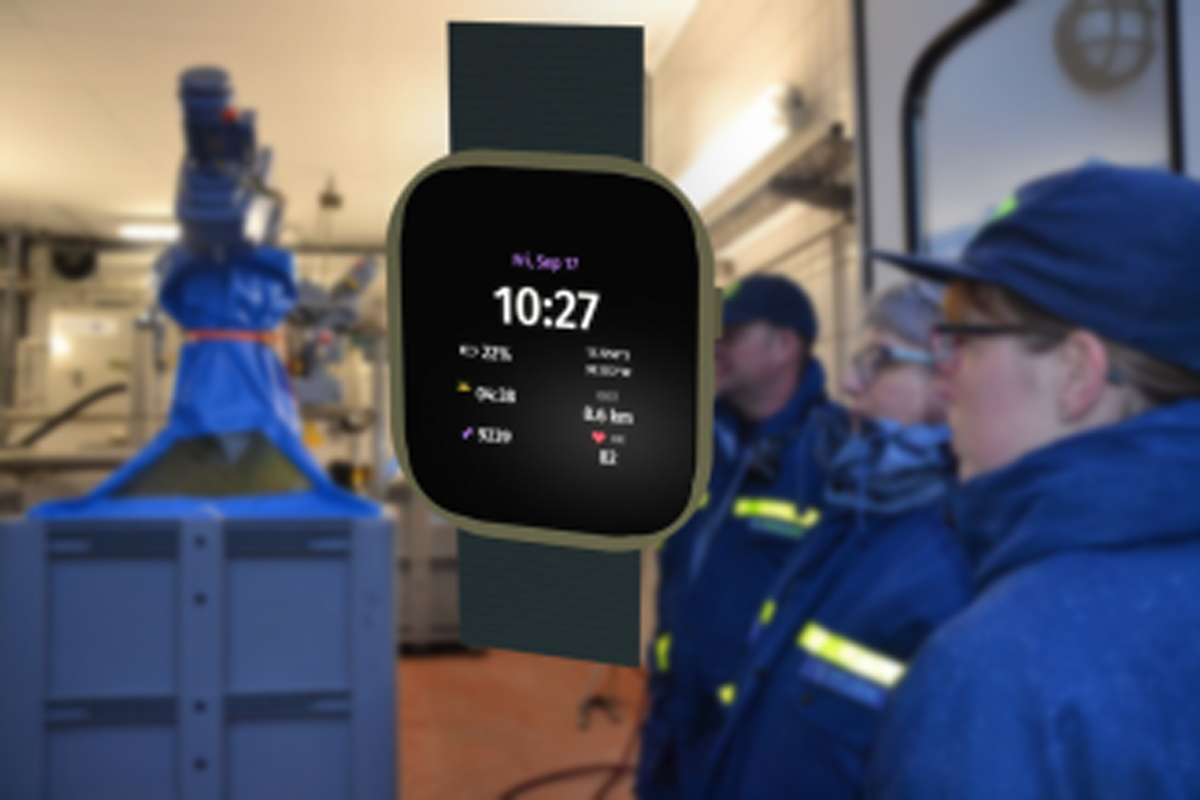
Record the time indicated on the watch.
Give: 10:27
